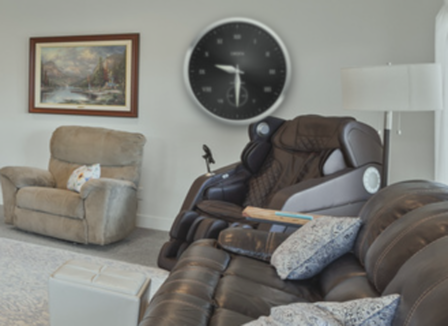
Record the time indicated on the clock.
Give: 9:30
